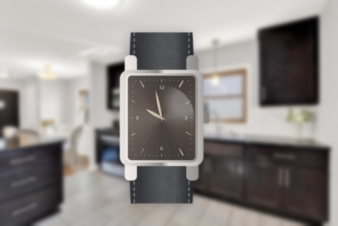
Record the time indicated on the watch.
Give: 9:58
